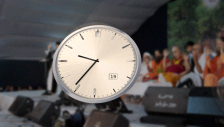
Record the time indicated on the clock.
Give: 9:36
